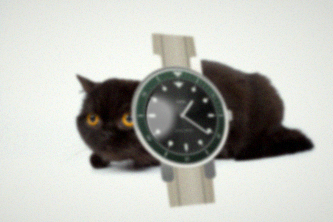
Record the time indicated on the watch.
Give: 1:21
